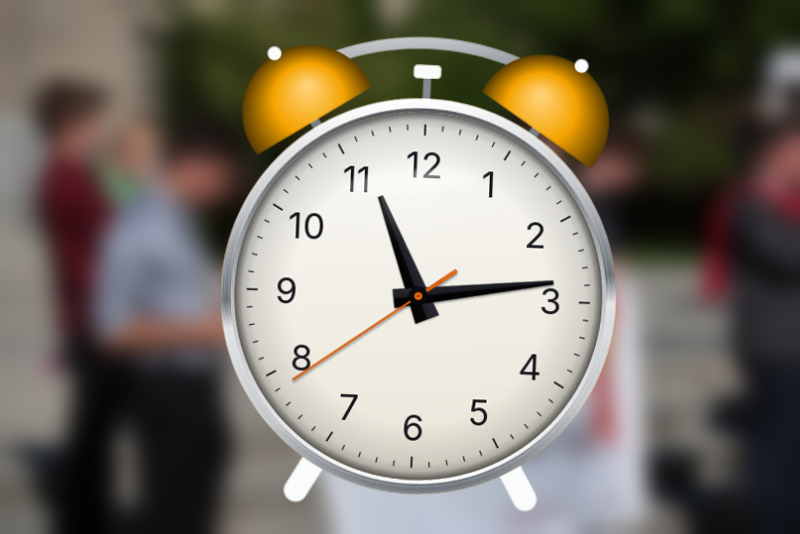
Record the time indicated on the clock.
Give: 11:13:39
